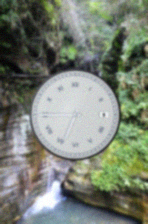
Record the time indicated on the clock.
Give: 6:45
